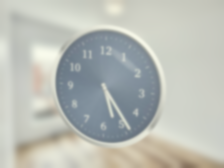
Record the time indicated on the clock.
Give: 5:24
